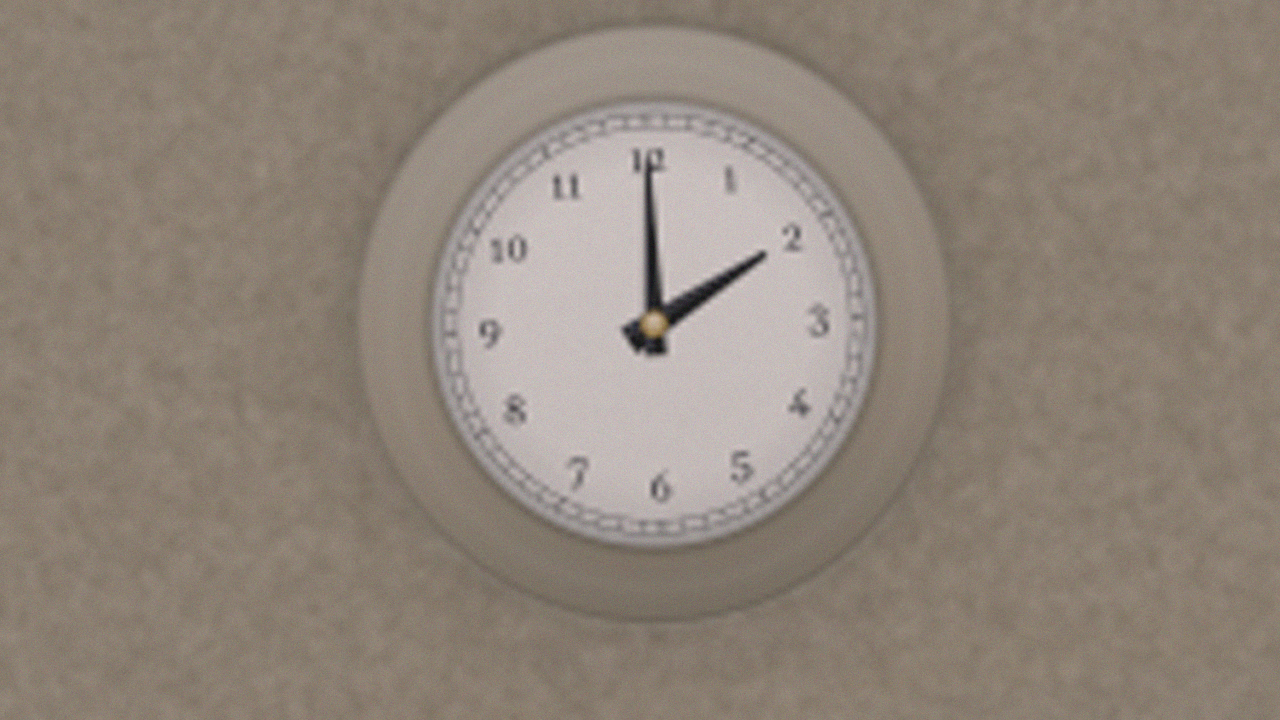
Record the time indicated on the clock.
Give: 2:00
